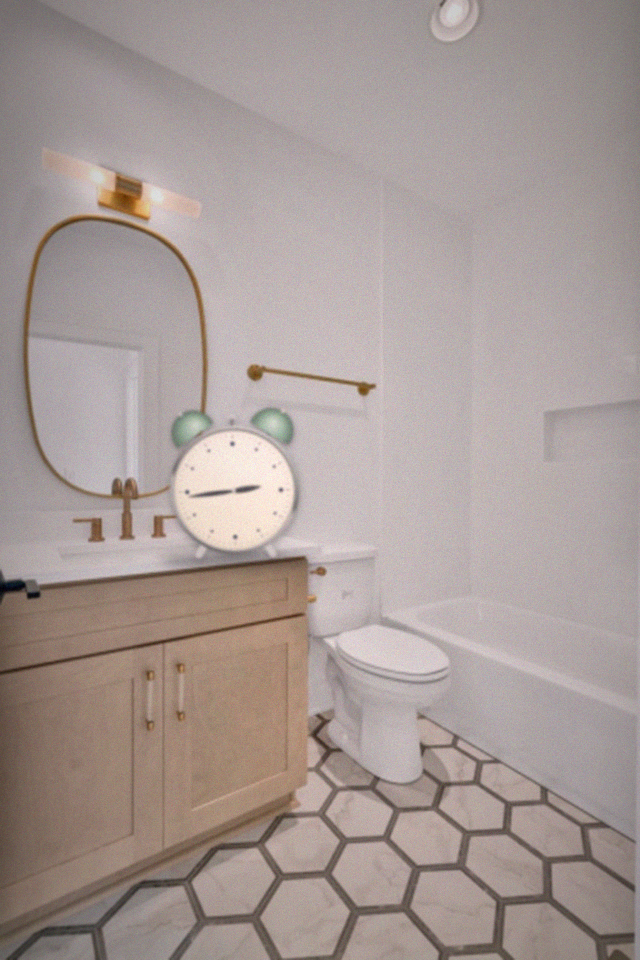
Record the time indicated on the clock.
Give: 2:44
